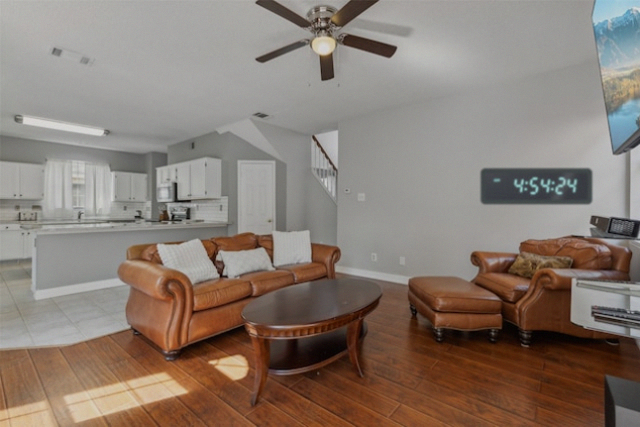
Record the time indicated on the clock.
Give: 4:54:24
